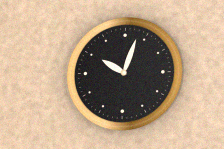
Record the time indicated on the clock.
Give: 10:03
